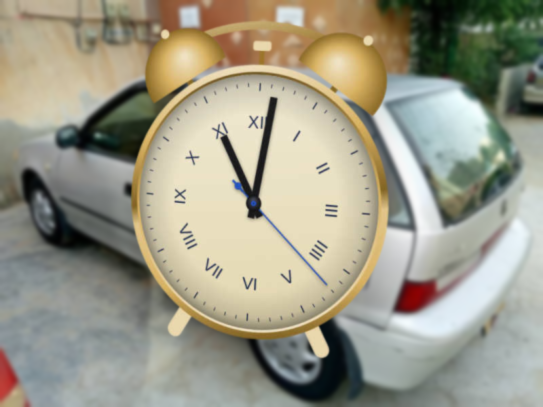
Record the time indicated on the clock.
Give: 11:01:22
